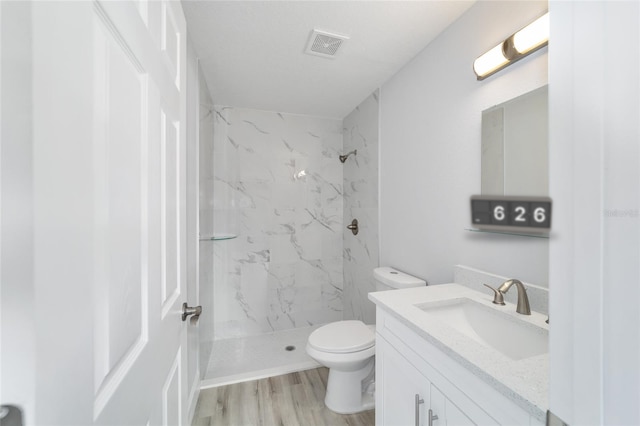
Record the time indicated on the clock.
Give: 6:26
